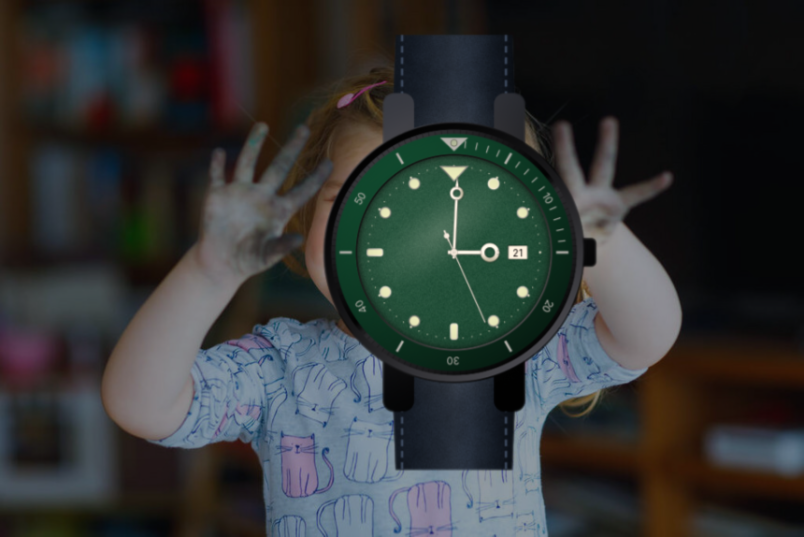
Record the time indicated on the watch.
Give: 3:00:26
